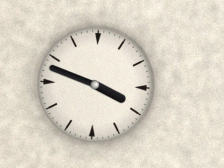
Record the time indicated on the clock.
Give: 3:48
